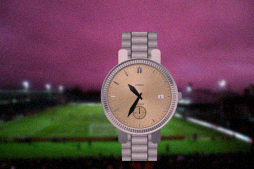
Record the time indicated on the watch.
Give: 10:35
